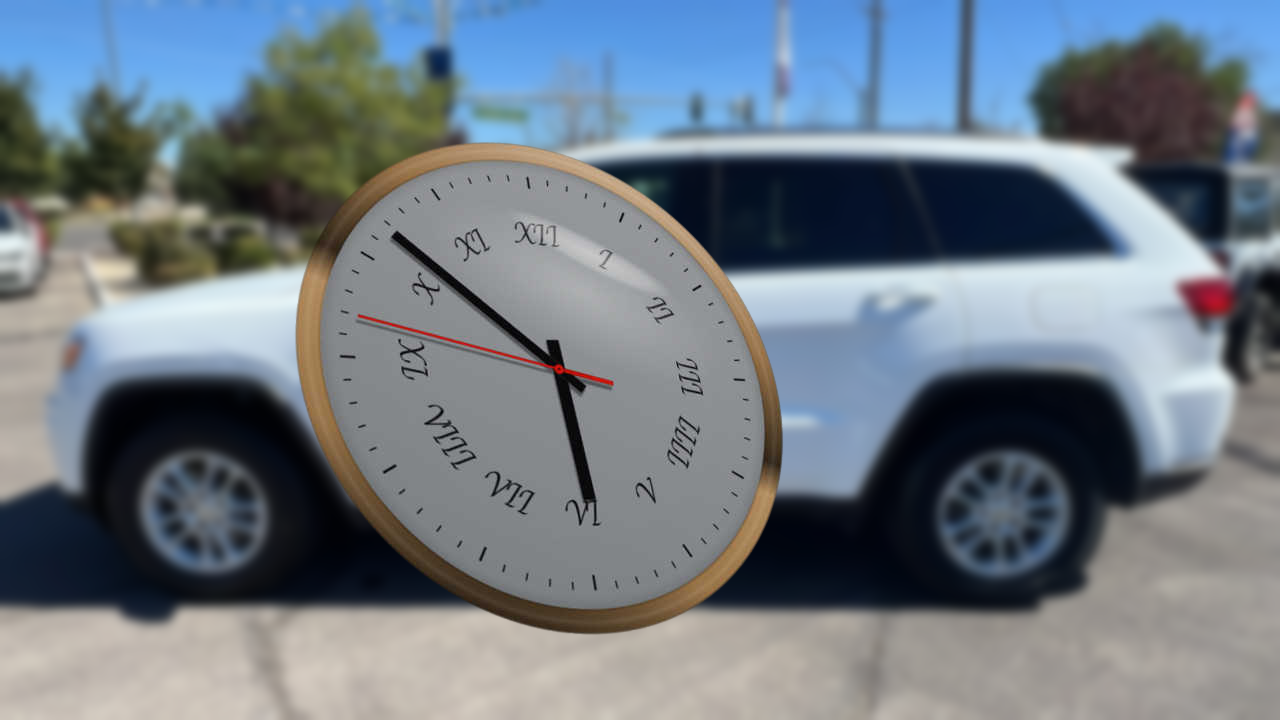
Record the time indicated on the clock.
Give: 5:51:47
